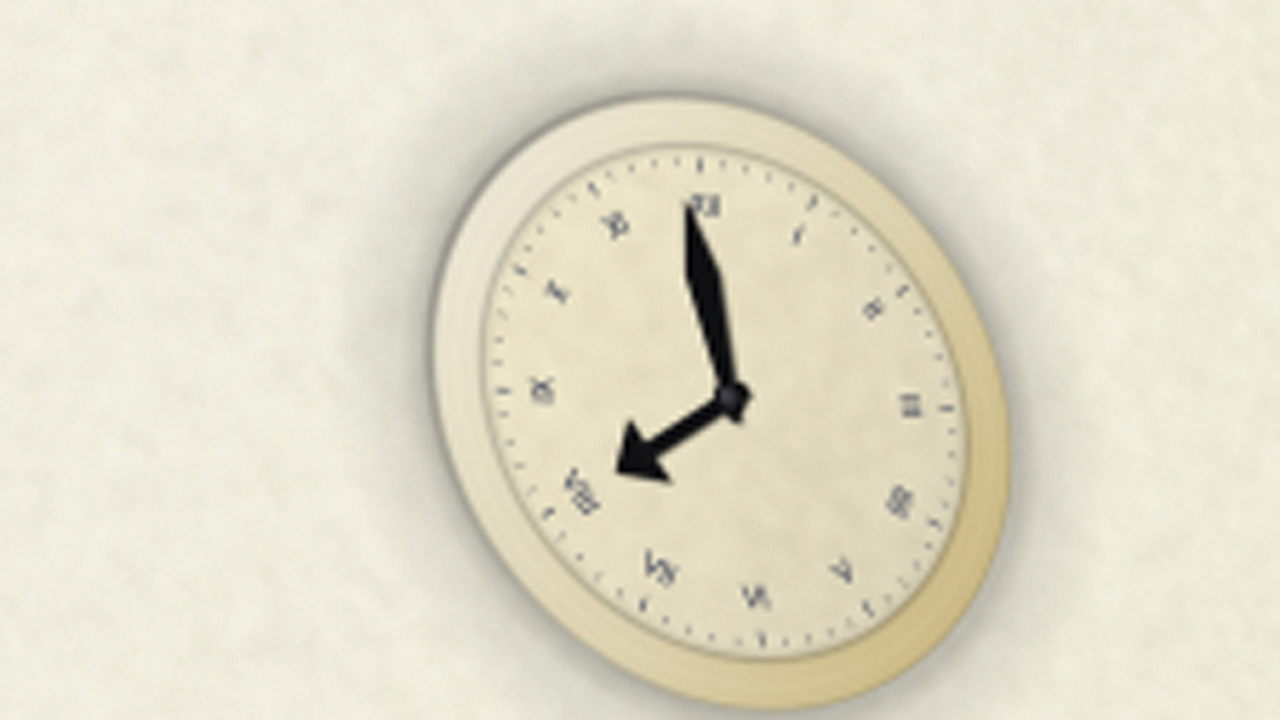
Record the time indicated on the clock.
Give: 7:59
